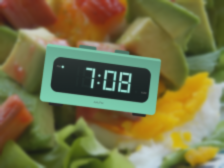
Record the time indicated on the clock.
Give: 7:08
